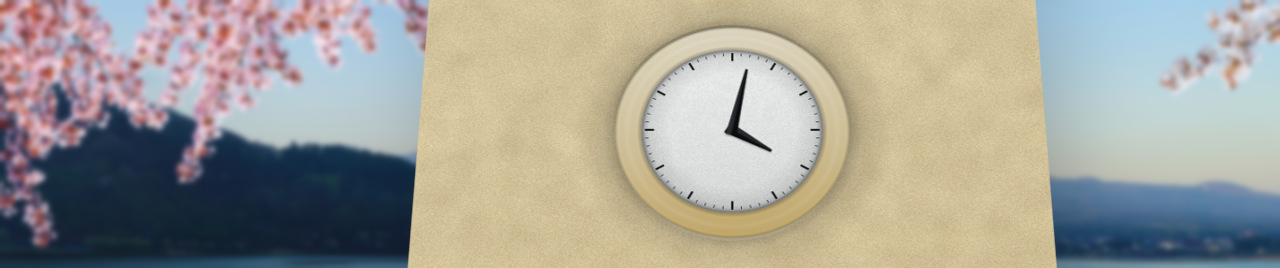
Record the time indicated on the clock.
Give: 4:02
